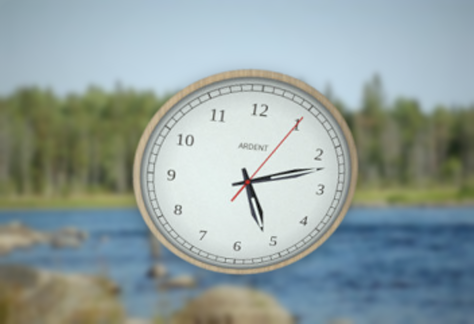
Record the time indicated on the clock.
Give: 5:12:05
